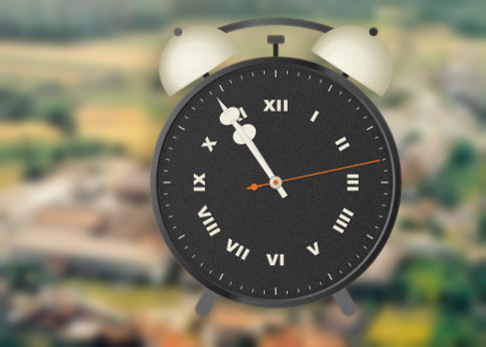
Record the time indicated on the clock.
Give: 10:54:13
